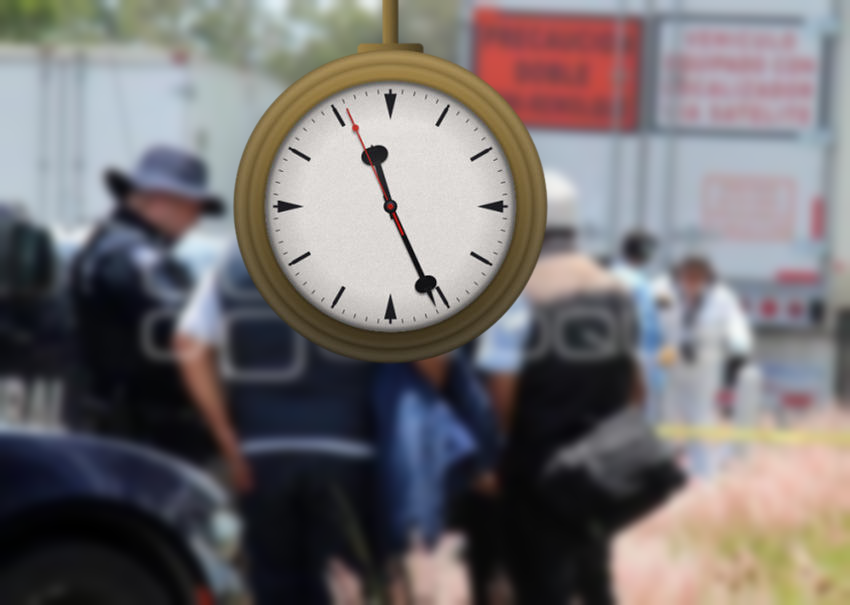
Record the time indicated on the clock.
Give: 11:25:56
